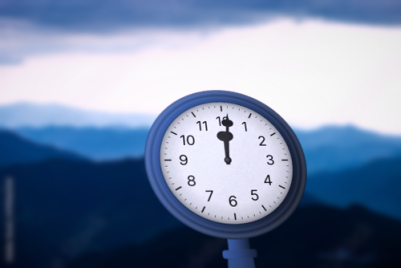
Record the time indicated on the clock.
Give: 12:01
